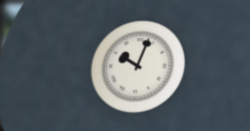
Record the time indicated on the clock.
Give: 10:03
